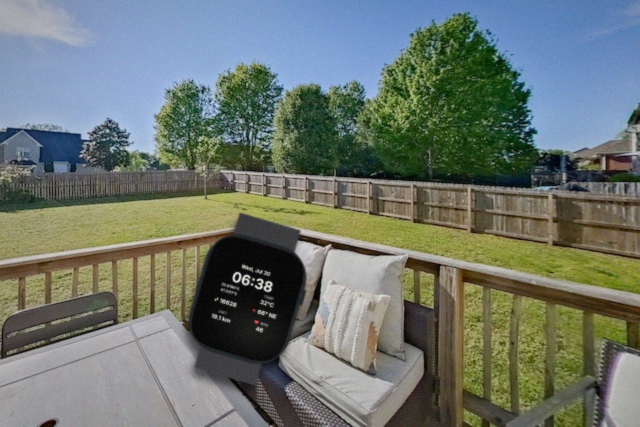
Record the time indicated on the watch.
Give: 6:38
